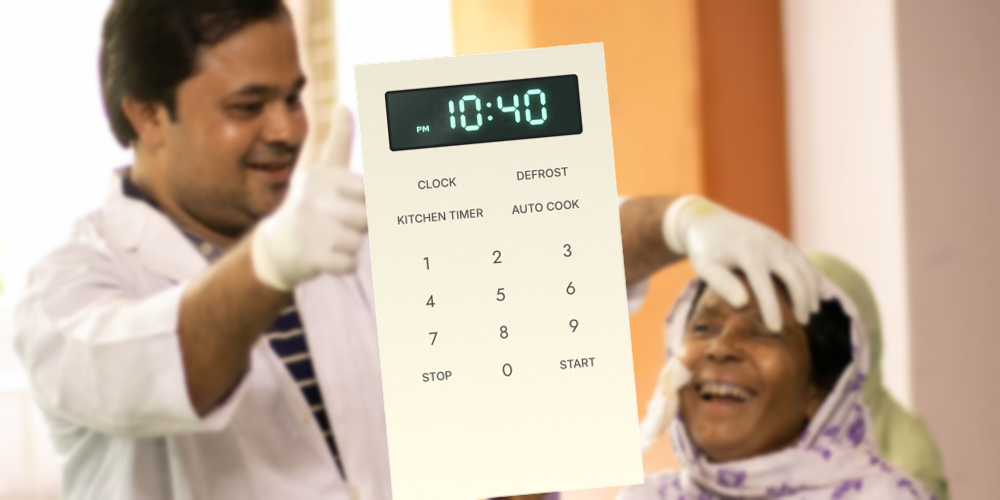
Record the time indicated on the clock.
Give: 10:40
